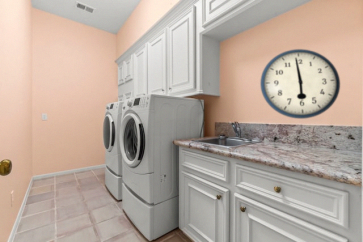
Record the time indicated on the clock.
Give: 5:59
